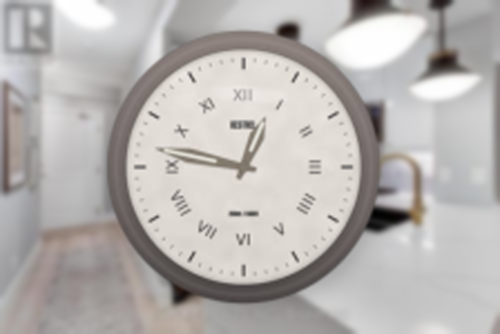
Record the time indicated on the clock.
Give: 12:47
